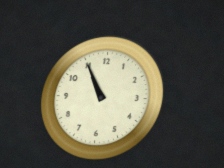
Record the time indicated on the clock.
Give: 10:55
